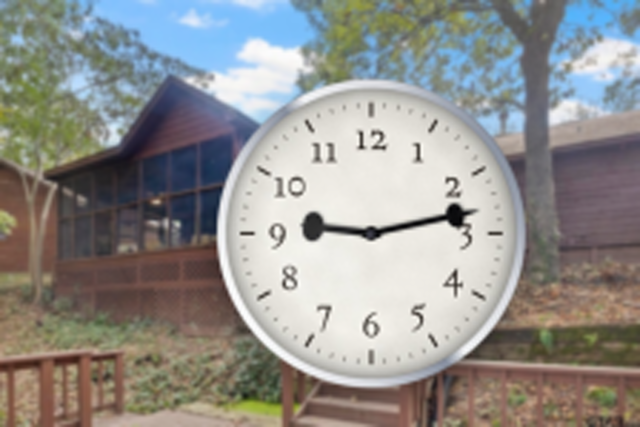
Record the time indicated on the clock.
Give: 9:13
